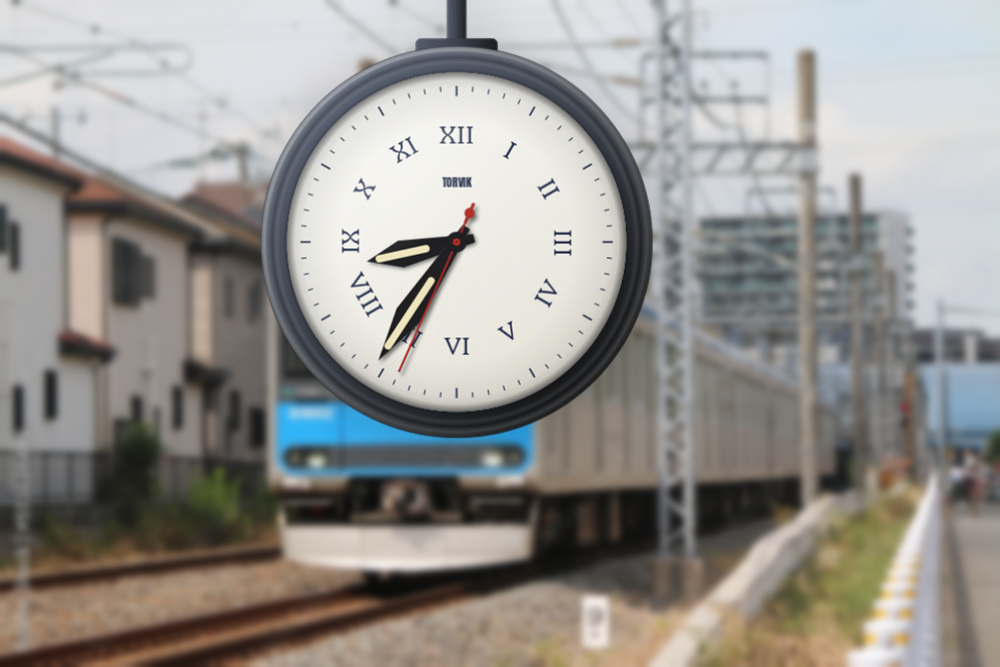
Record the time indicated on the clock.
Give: 8:35:34
